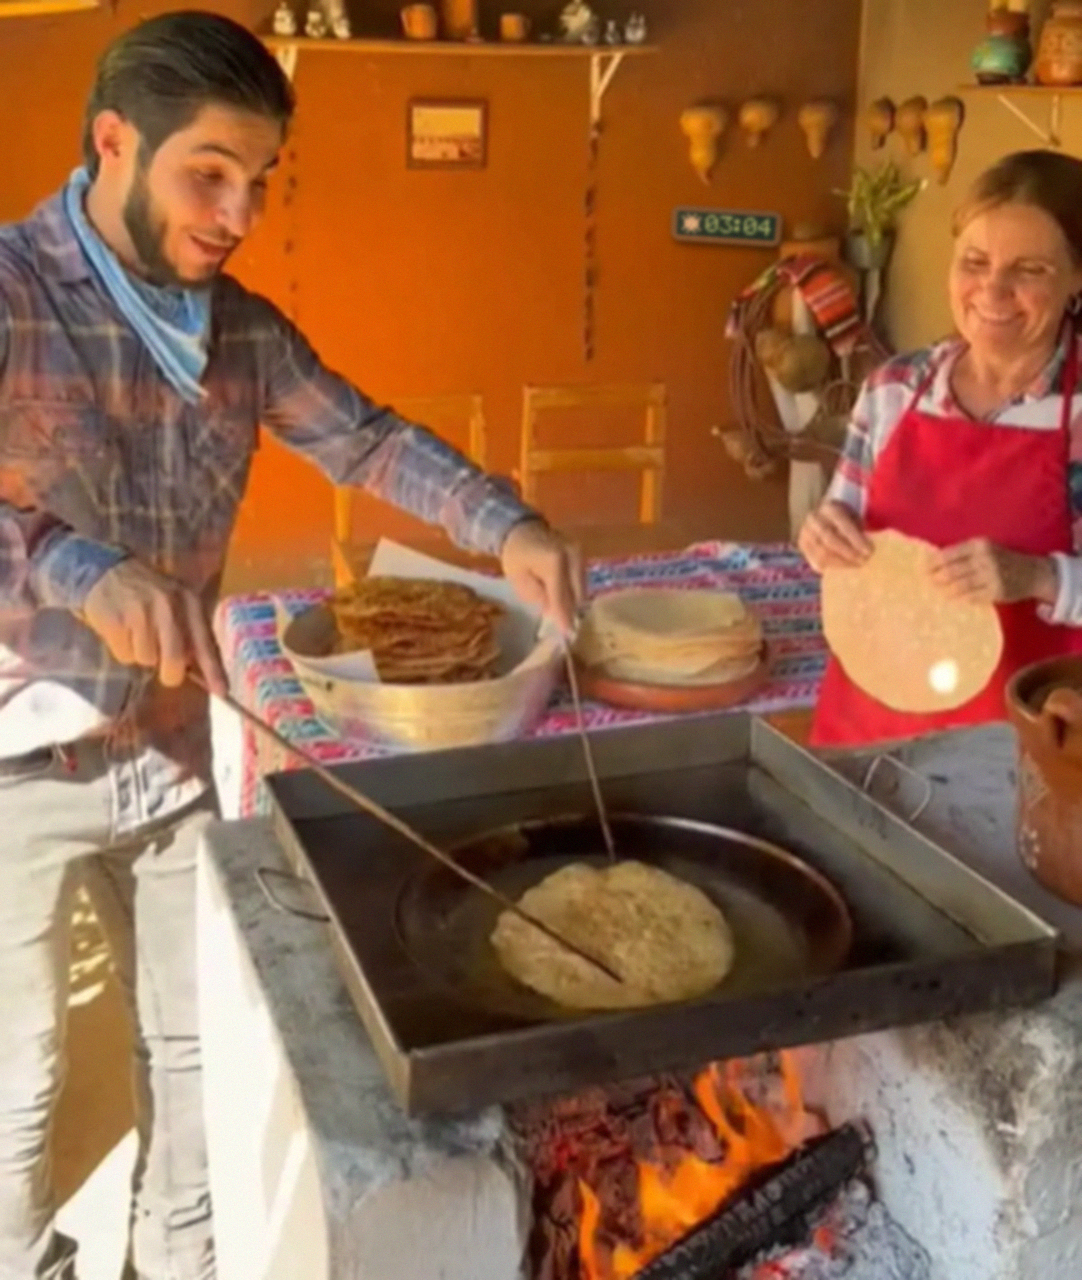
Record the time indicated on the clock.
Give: 3:04
